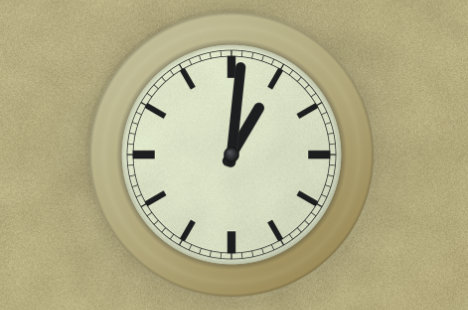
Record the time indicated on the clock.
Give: 1:01
